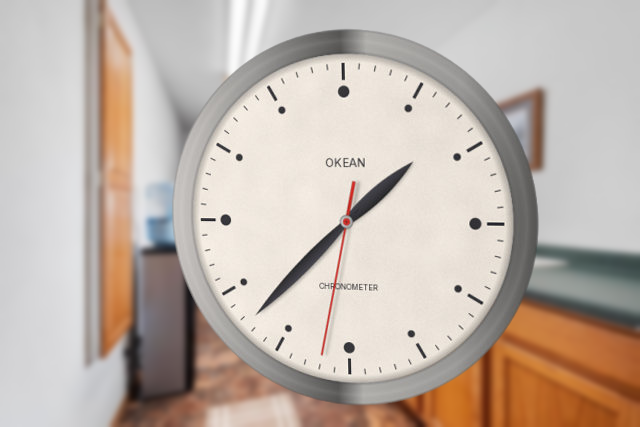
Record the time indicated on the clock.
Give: 1:37:32
